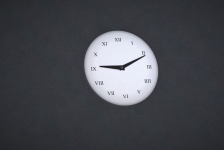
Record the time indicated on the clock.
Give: 9:11
